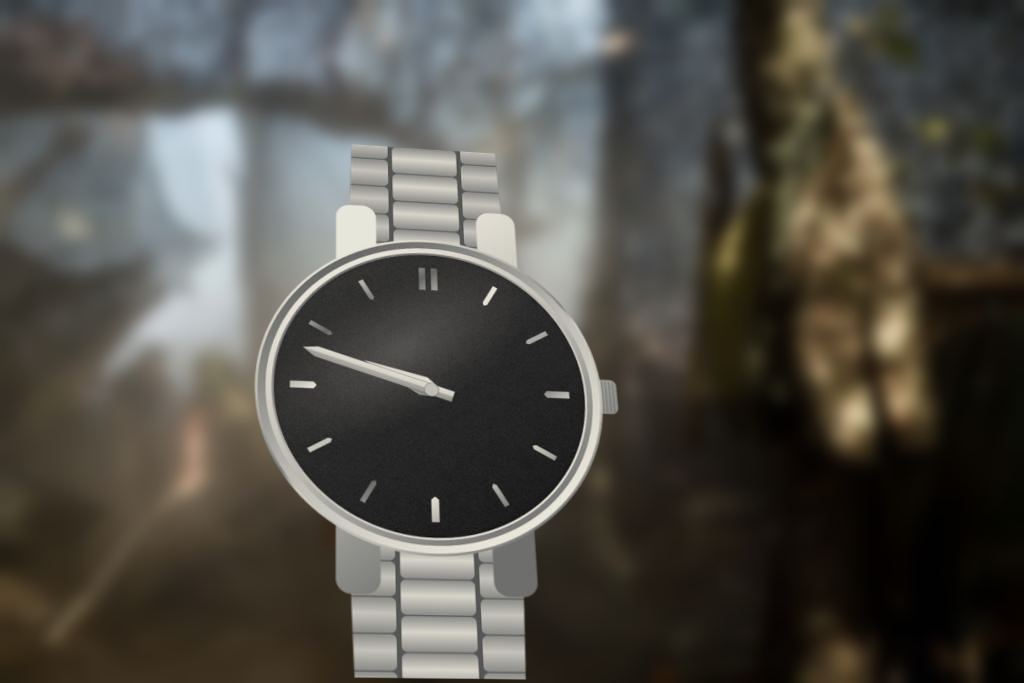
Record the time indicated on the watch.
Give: 9:48
